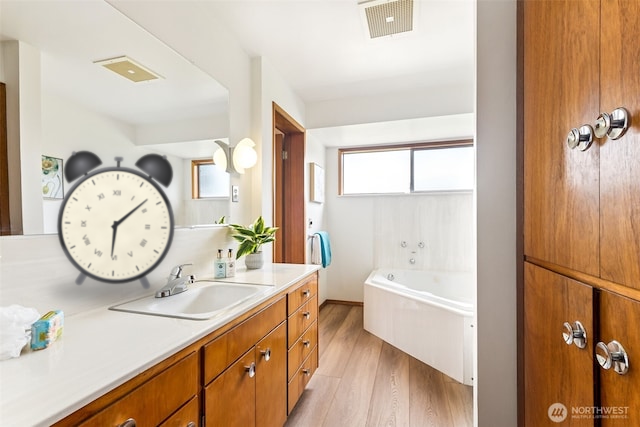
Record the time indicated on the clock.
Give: 6:08
